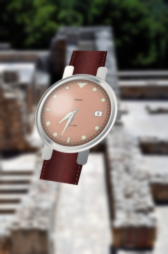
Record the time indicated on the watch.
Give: 7:33
